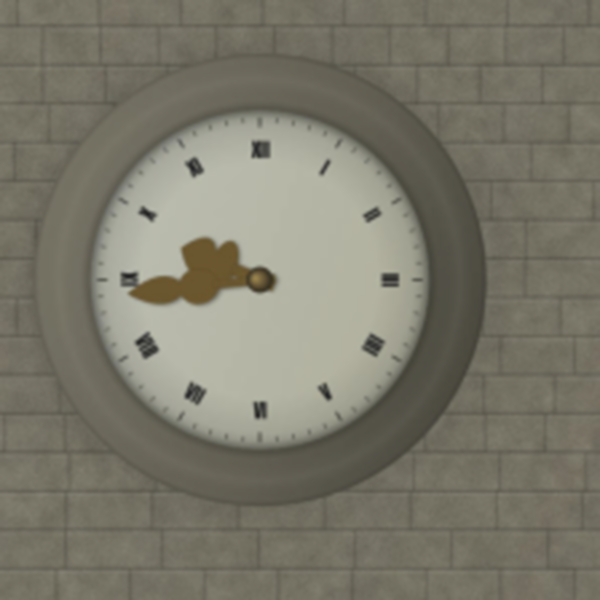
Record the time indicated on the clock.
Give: 9:44
